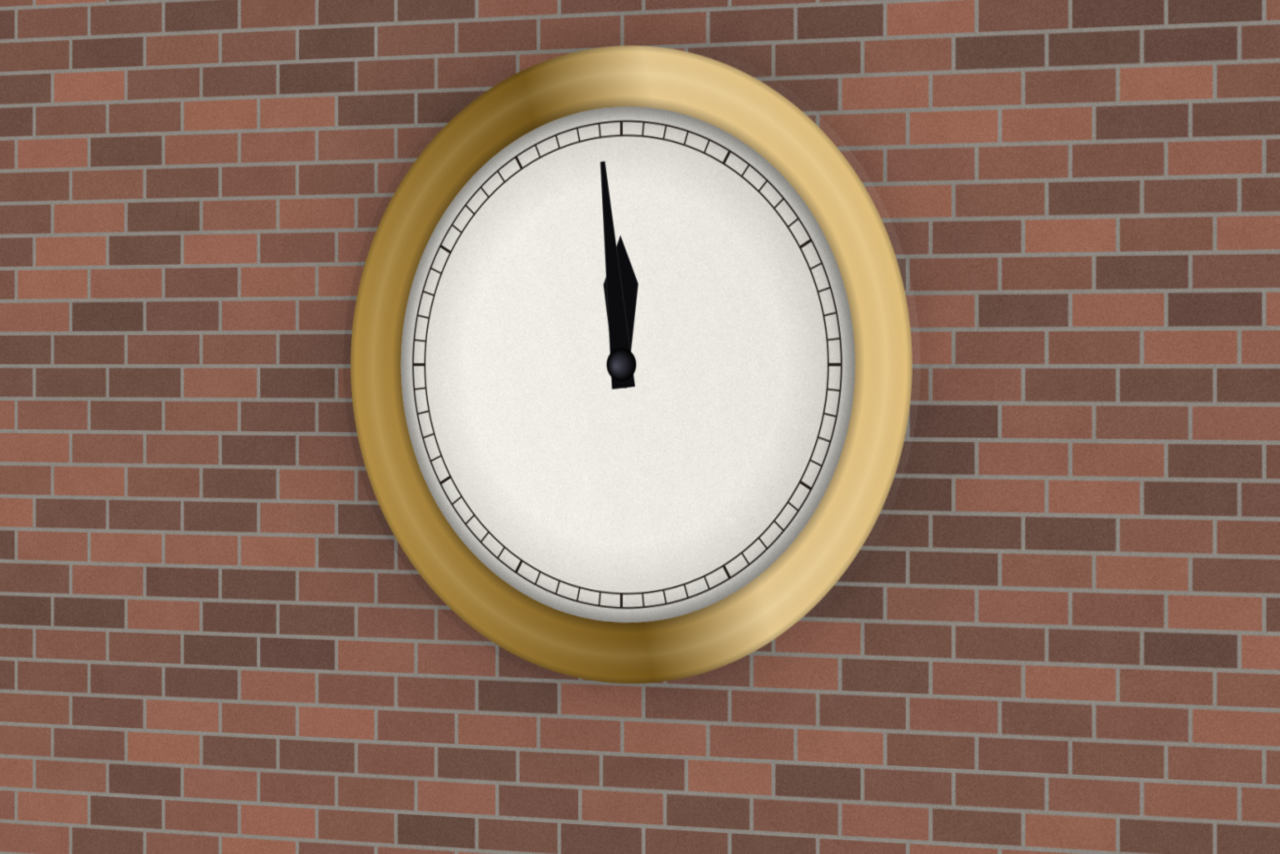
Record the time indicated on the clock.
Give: 11:59
